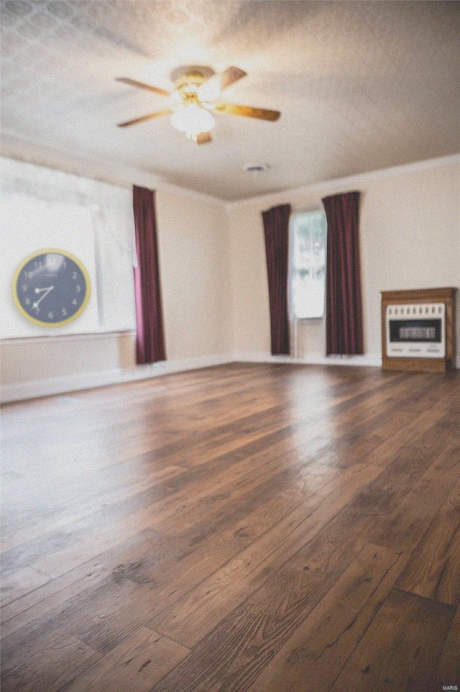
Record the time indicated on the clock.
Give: 8:37
